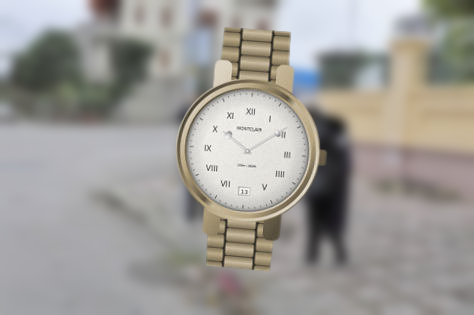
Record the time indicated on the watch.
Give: 10:09
